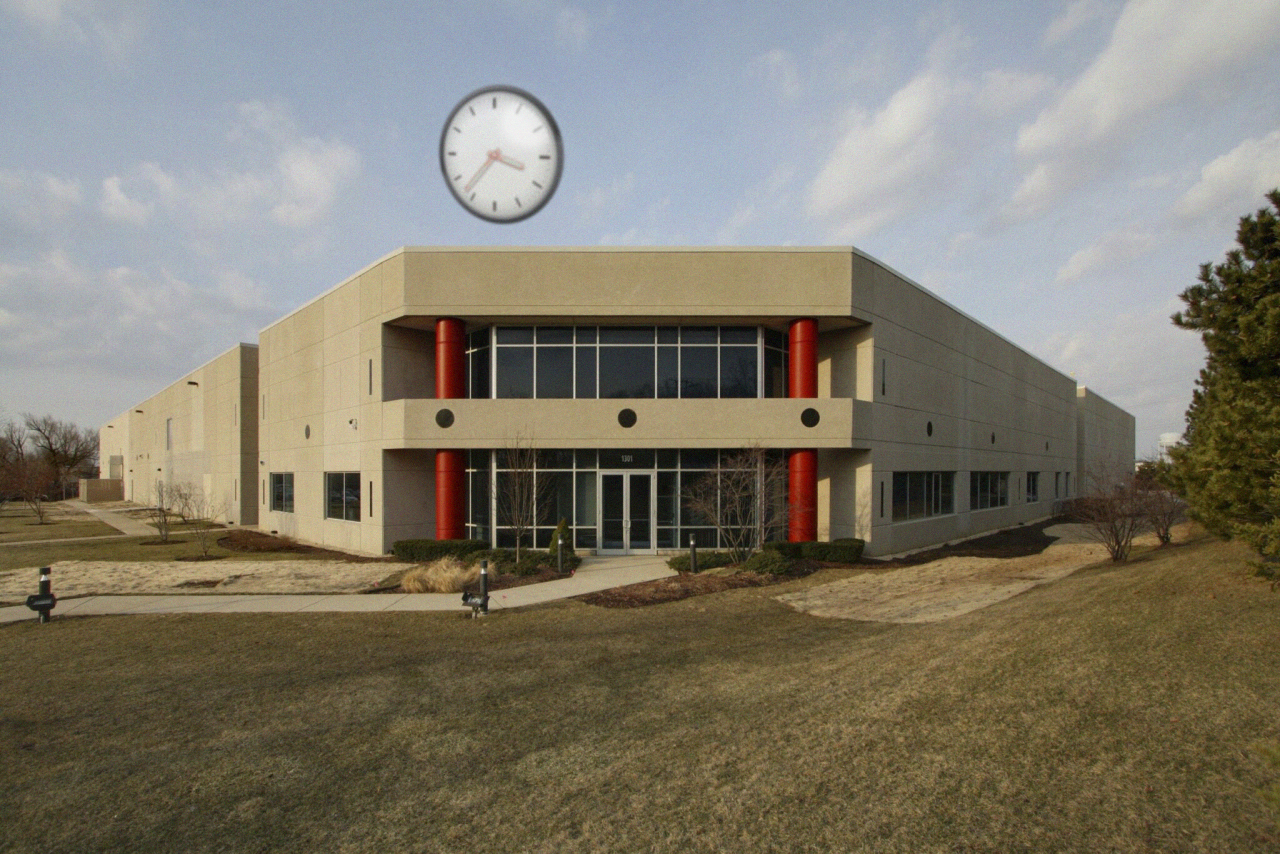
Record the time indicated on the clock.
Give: 3:37
